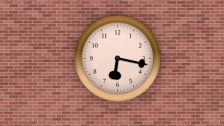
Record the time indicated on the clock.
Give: 6:17
